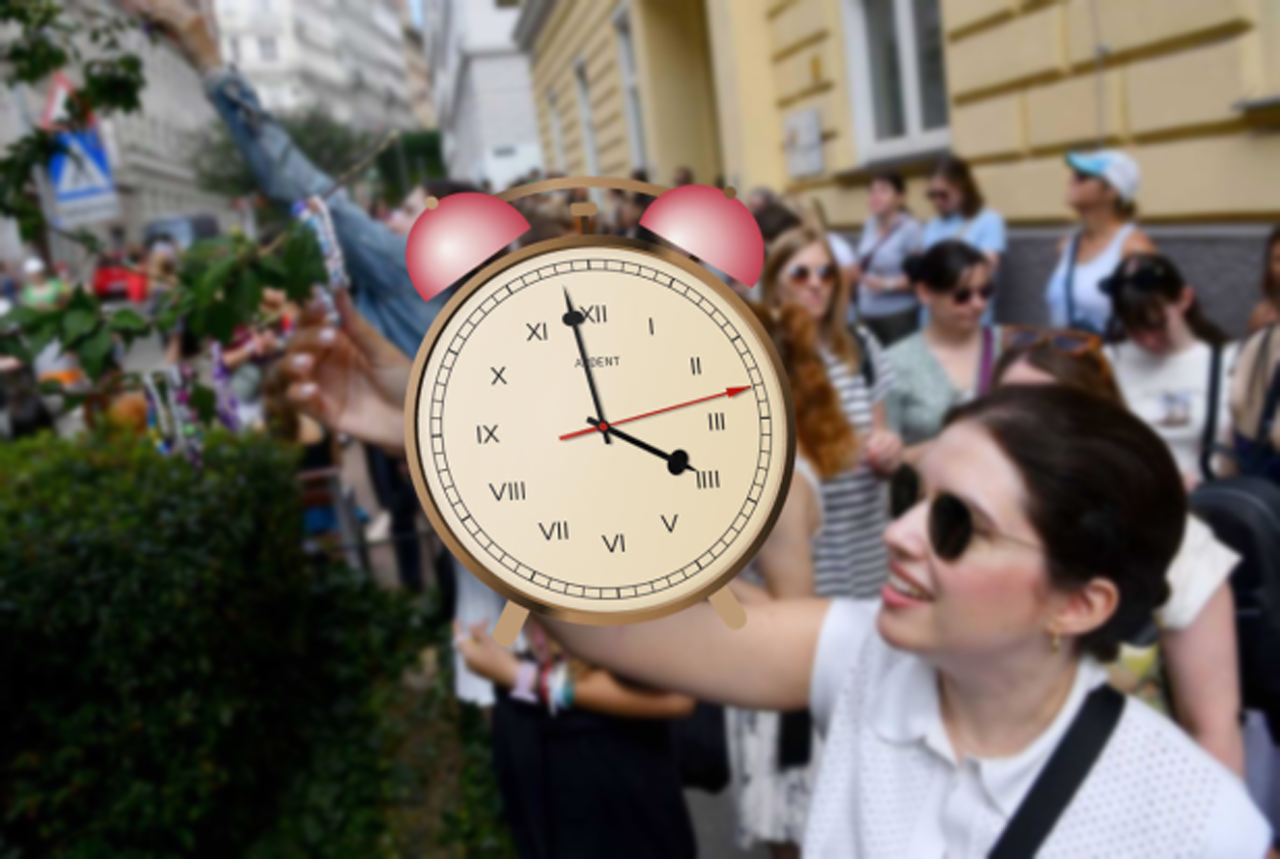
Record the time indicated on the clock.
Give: 3:58:13
